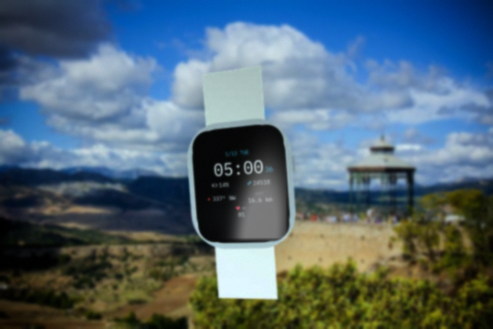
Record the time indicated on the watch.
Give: 5:00
